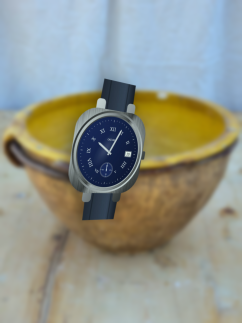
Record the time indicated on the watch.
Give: 10:04
